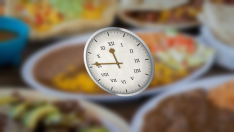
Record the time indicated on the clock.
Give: 11:46
